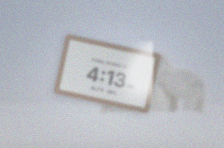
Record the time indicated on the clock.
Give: 4:13
